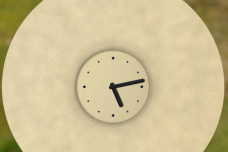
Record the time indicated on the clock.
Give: 5:13
